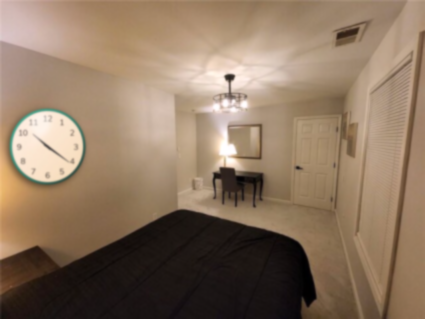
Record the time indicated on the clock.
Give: 10:21
